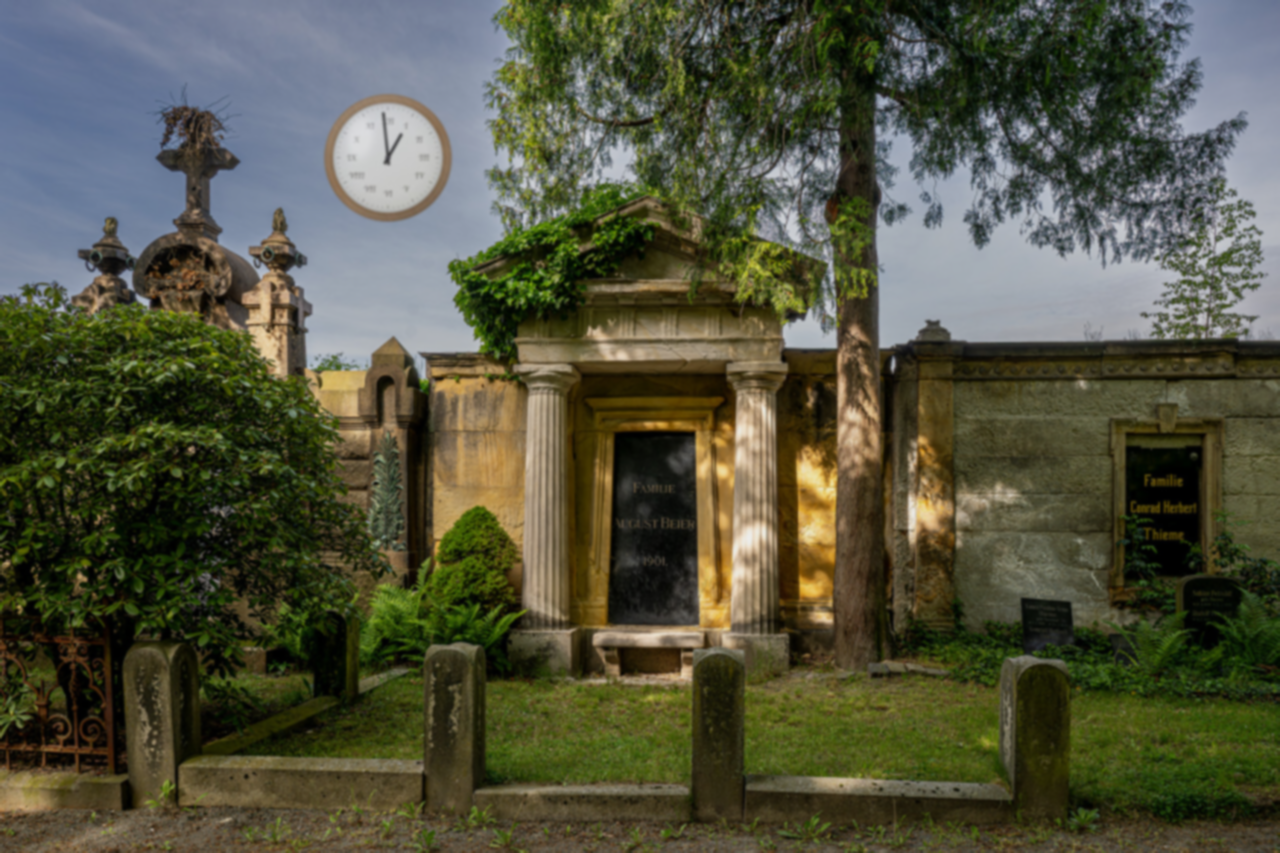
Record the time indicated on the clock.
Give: 12:59
